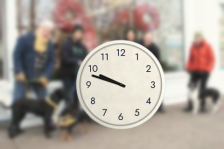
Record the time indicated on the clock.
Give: 9:48
